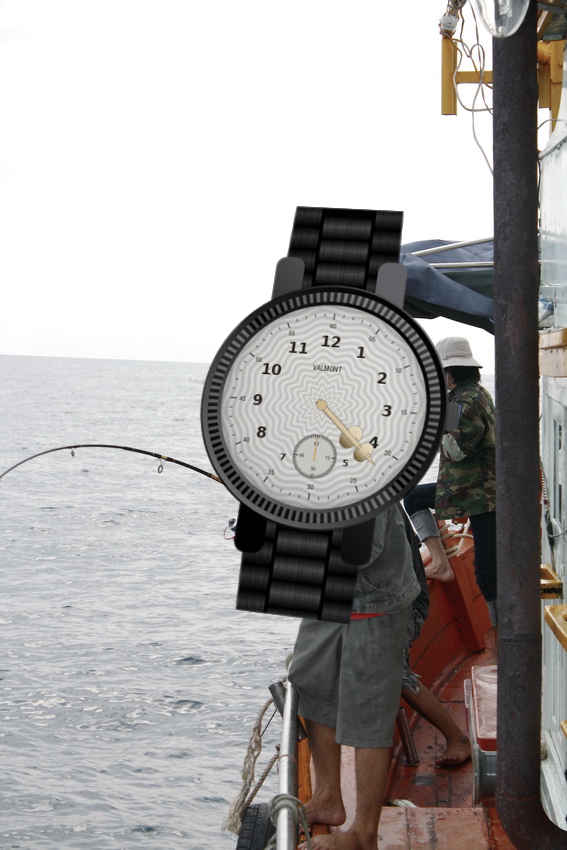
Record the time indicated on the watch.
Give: 4:22
